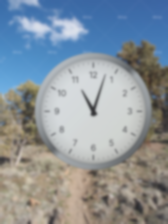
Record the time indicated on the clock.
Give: 11:03
